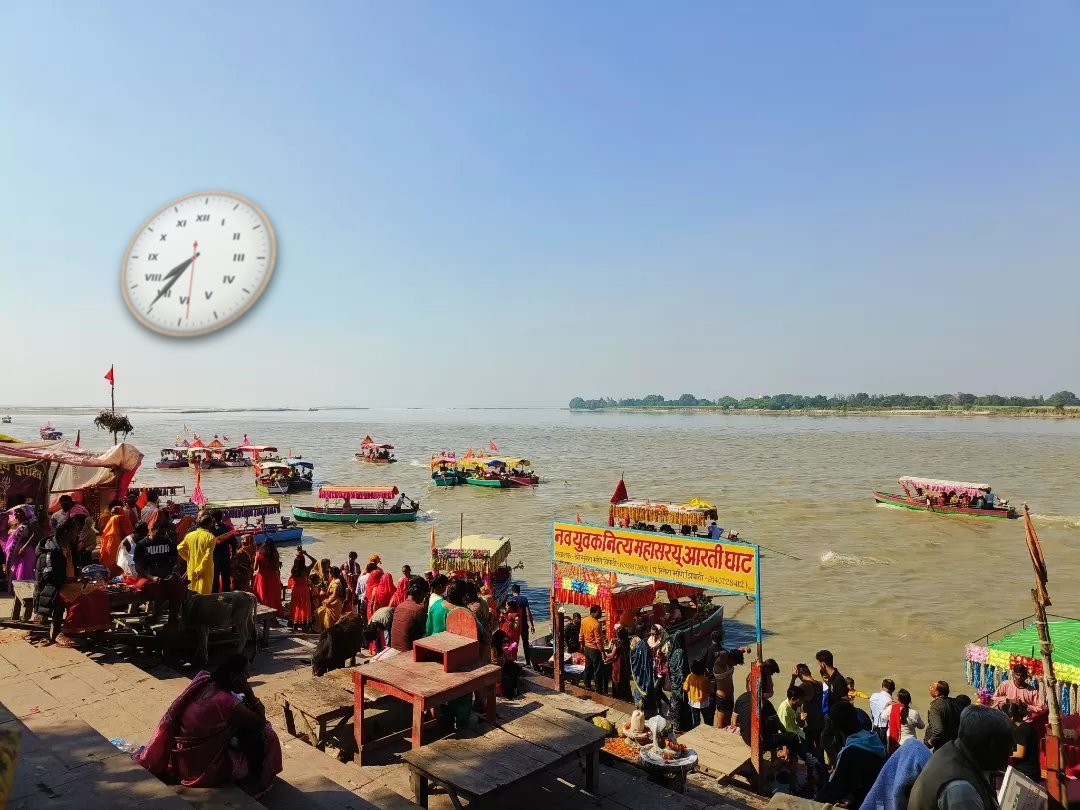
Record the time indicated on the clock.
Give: 7:35:29
